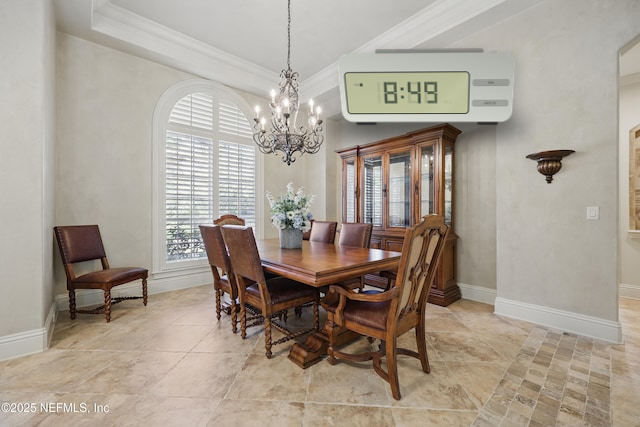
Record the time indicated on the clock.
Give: 8:49
